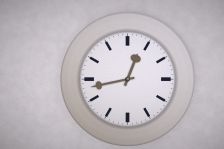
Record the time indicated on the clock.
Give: 12:43
